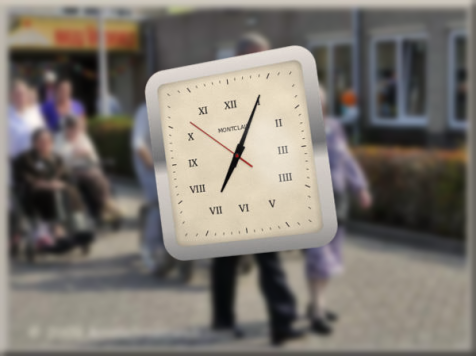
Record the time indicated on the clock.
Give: 7:04:52
